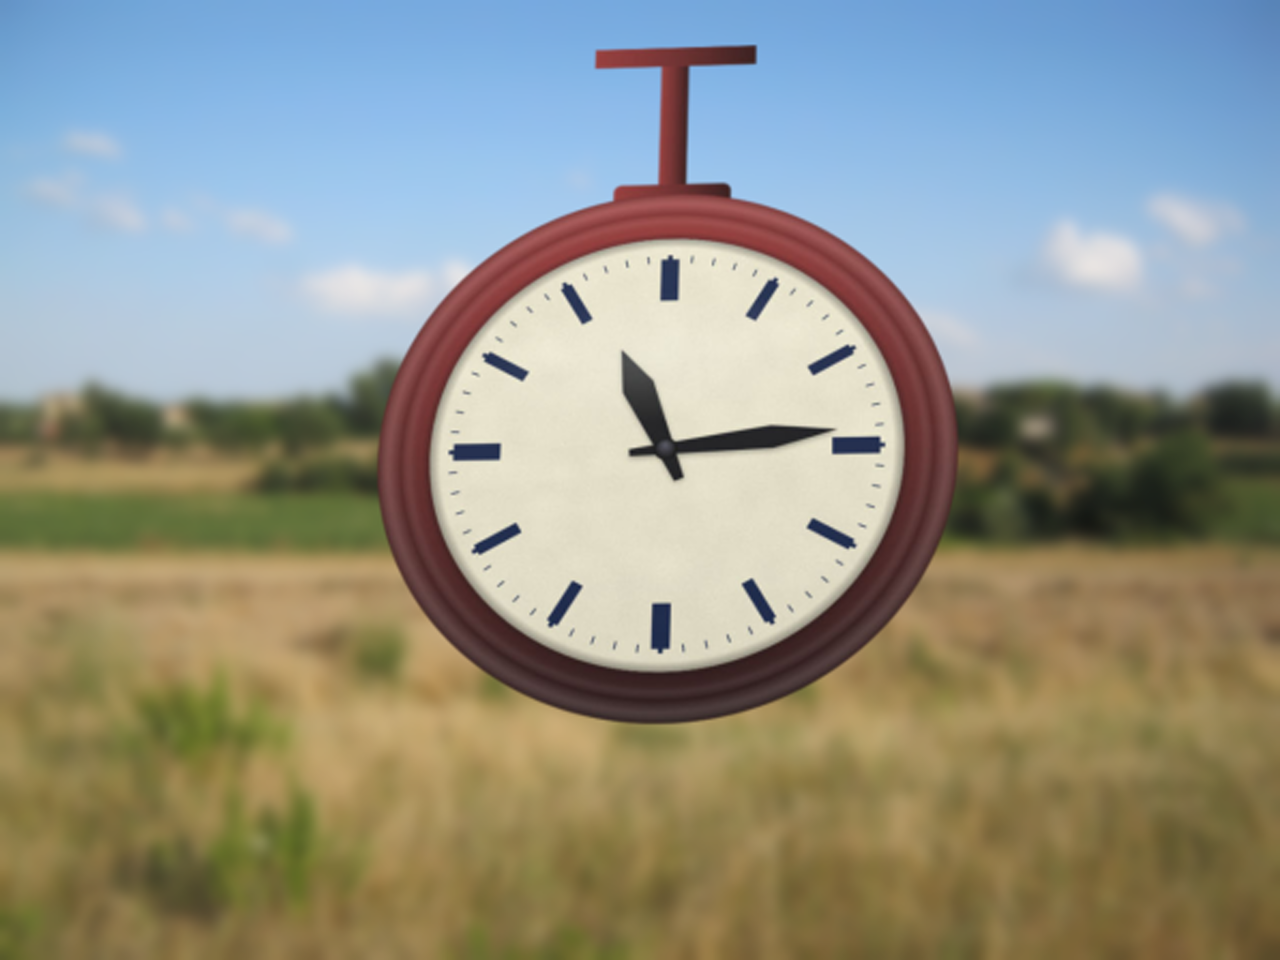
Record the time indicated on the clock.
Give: 11:14
